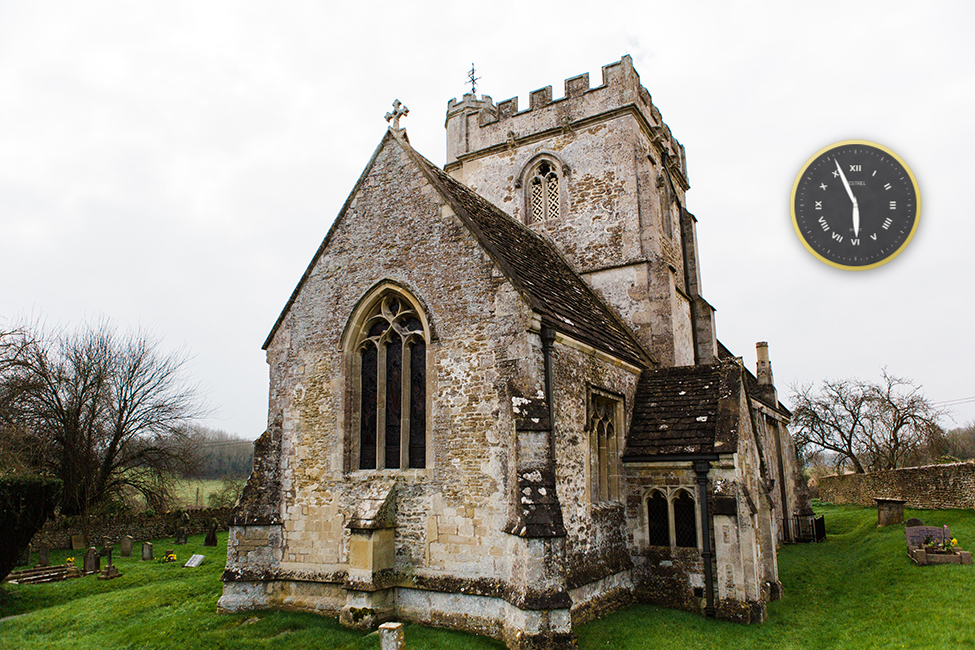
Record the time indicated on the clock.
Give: 5:56
